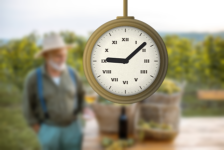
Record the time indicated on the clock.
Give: 9:08
